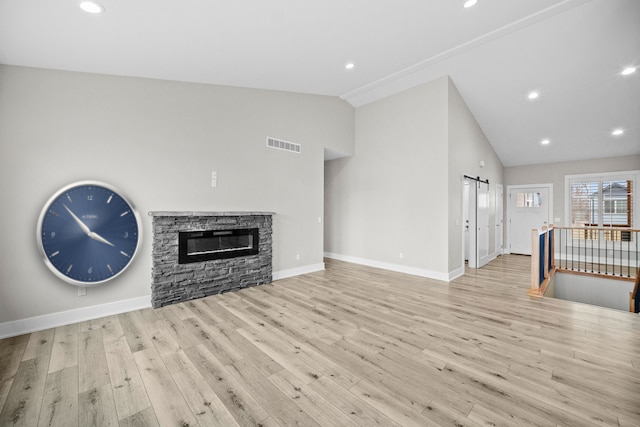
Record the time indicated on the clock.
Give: 3:53
